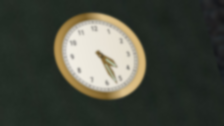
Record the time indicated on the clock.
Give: 4:27
